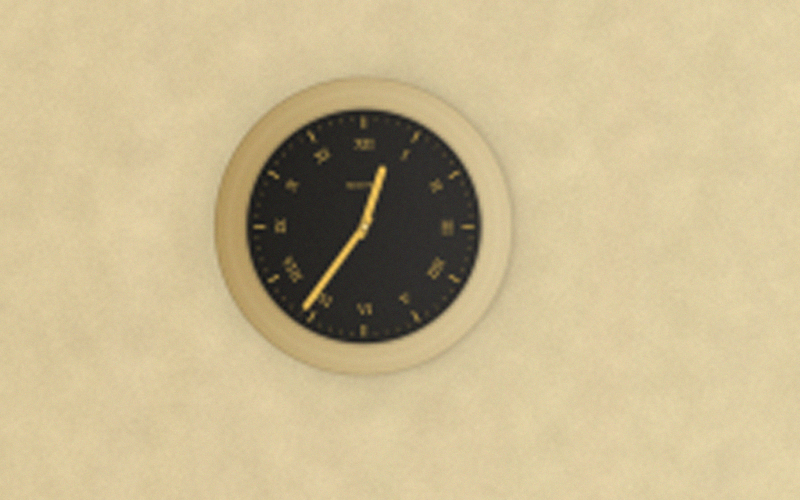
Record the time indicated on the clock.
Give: 12:36
